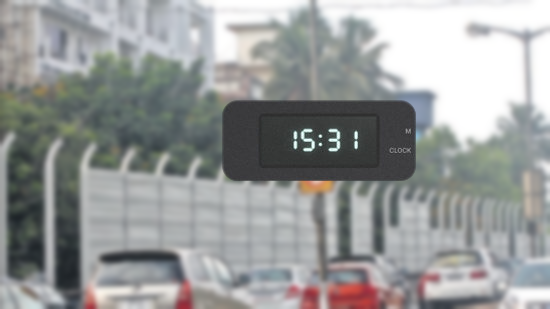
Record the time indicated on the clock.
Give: 15:31
